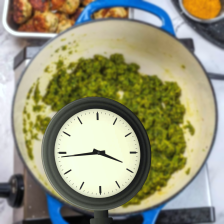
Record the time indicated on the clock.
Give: 3:44
